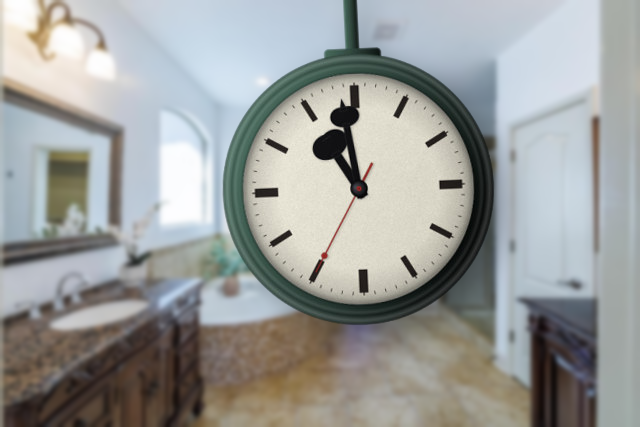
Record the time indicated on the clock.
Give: 10:58:35
